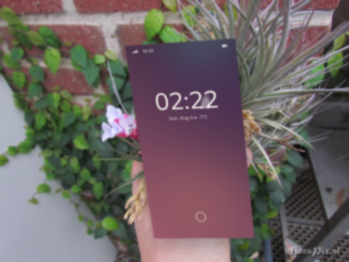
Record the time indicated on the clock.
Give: 2:22
